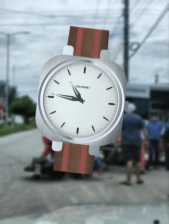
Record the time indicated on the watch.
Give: 10:46
